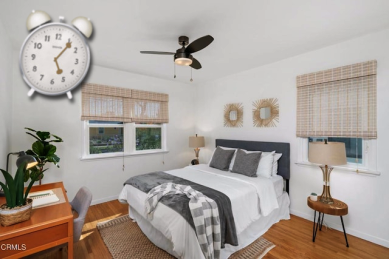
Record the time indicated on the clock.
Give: 5:06
